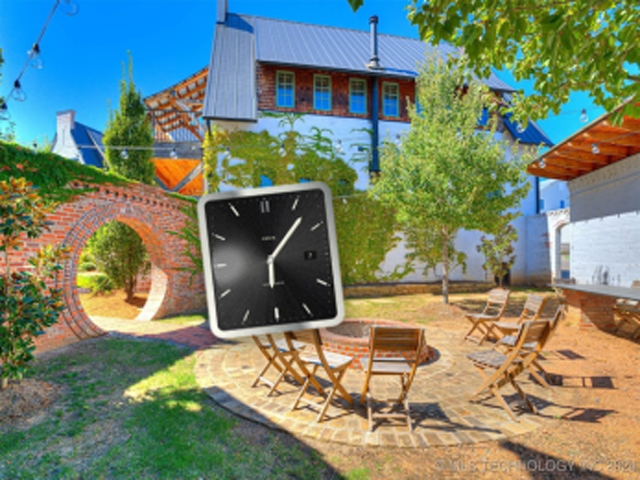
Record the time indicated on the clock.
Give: 6:07
